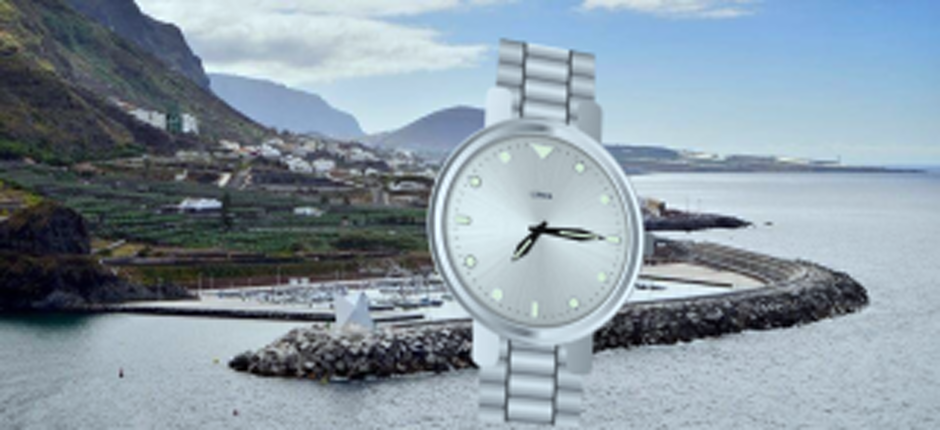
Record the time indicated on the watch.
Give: 7:15
